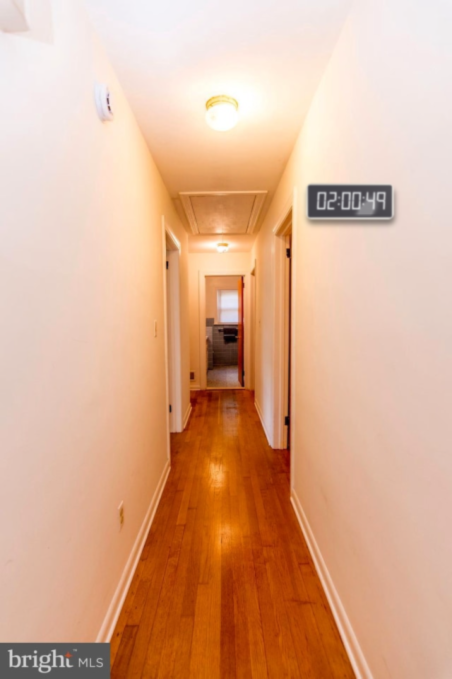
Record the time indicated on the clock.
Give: 2:00:49
